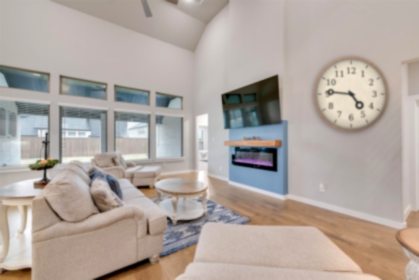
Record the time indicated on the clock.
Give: 4:46
